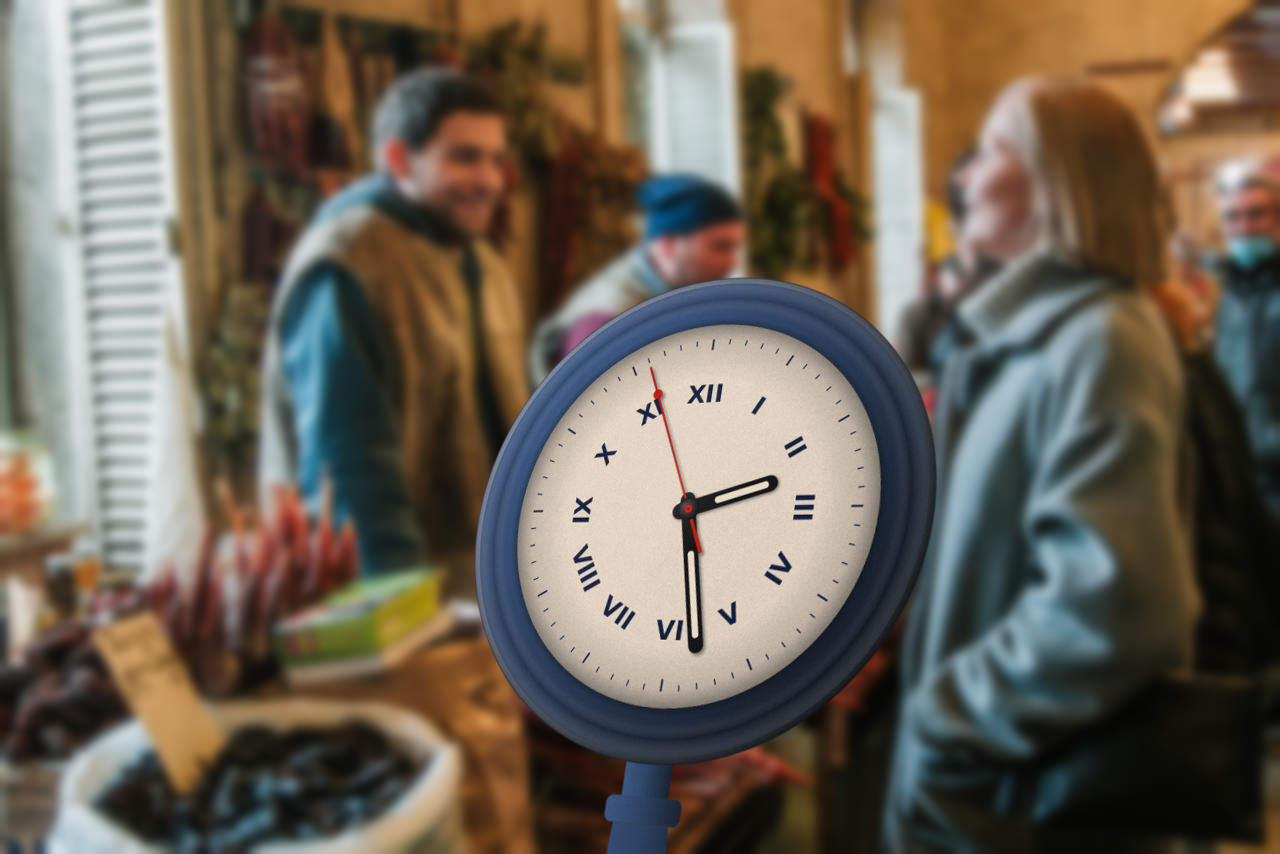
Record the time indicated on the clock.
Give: 2:27:56
